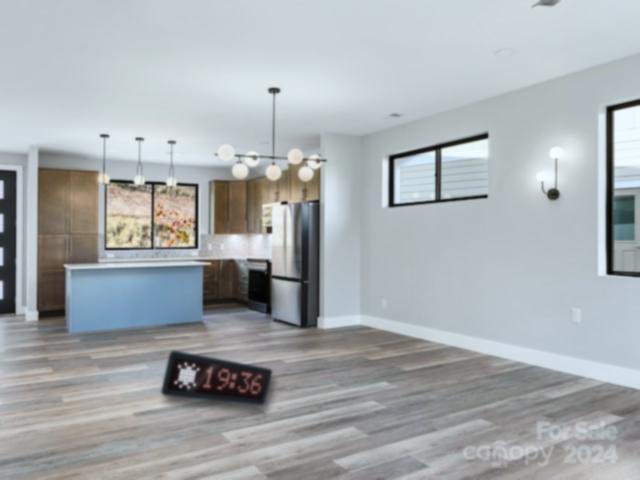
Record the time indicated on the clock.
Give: 19:36
